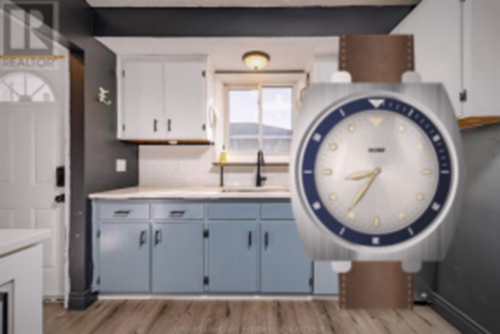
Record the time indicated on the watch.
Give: 8:36
